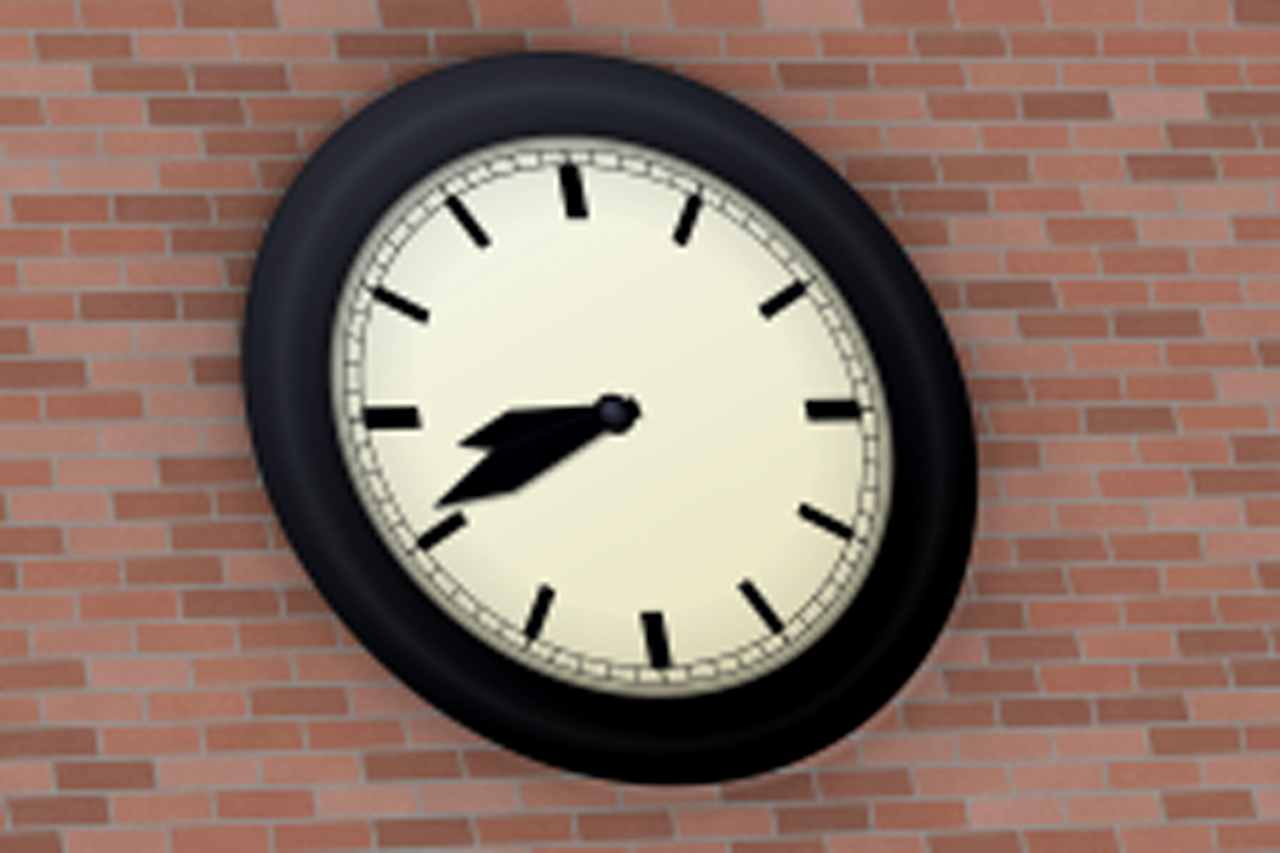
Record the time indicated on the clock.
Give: 8:41
